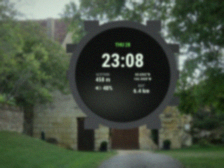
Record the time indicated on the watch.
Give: 23:08
